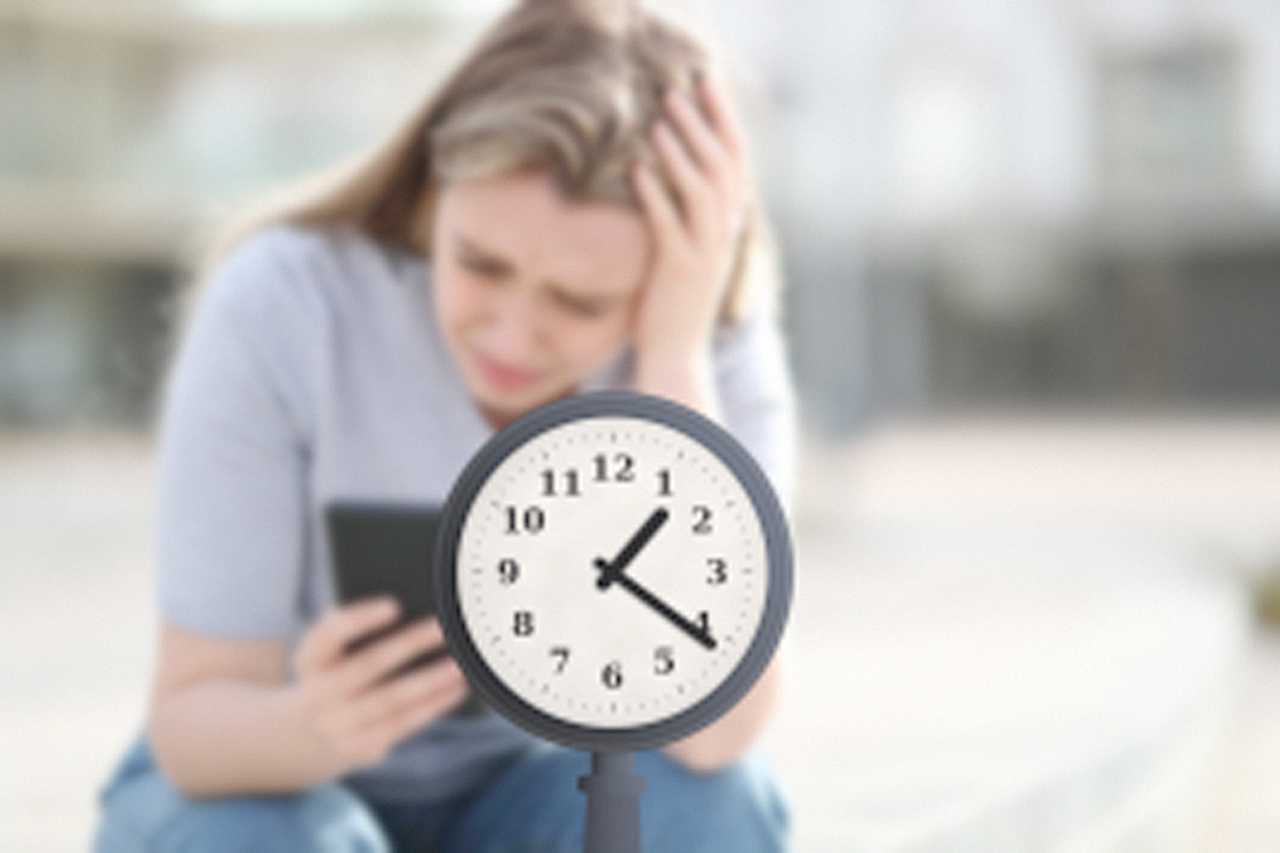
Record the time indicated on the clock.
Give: 1:21
